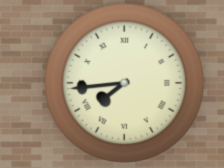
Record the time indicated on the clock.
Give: 7:44
